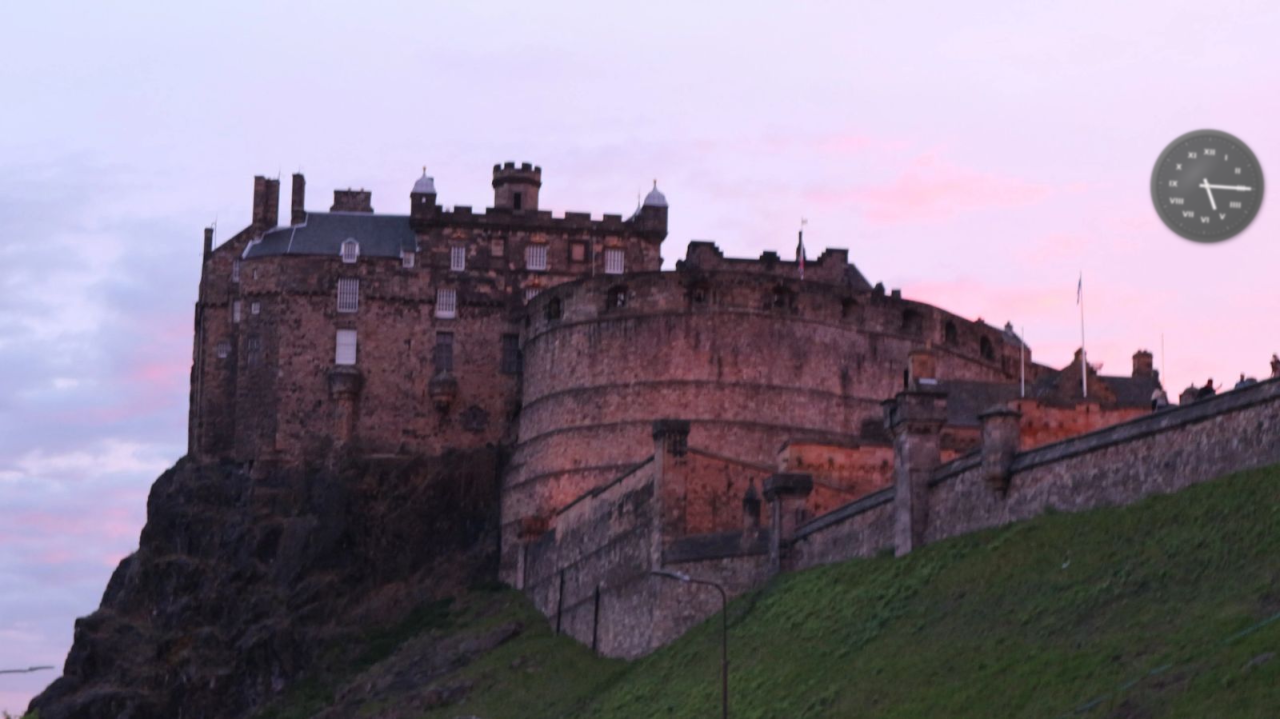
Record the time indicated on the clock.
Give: 5:15
